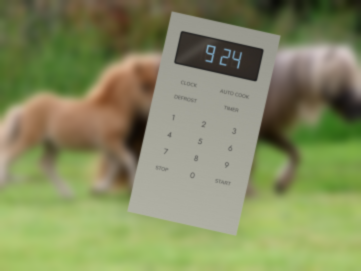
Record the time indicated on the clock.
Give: 9:24
